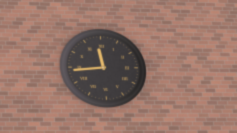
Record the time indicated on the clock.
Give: 11:44
